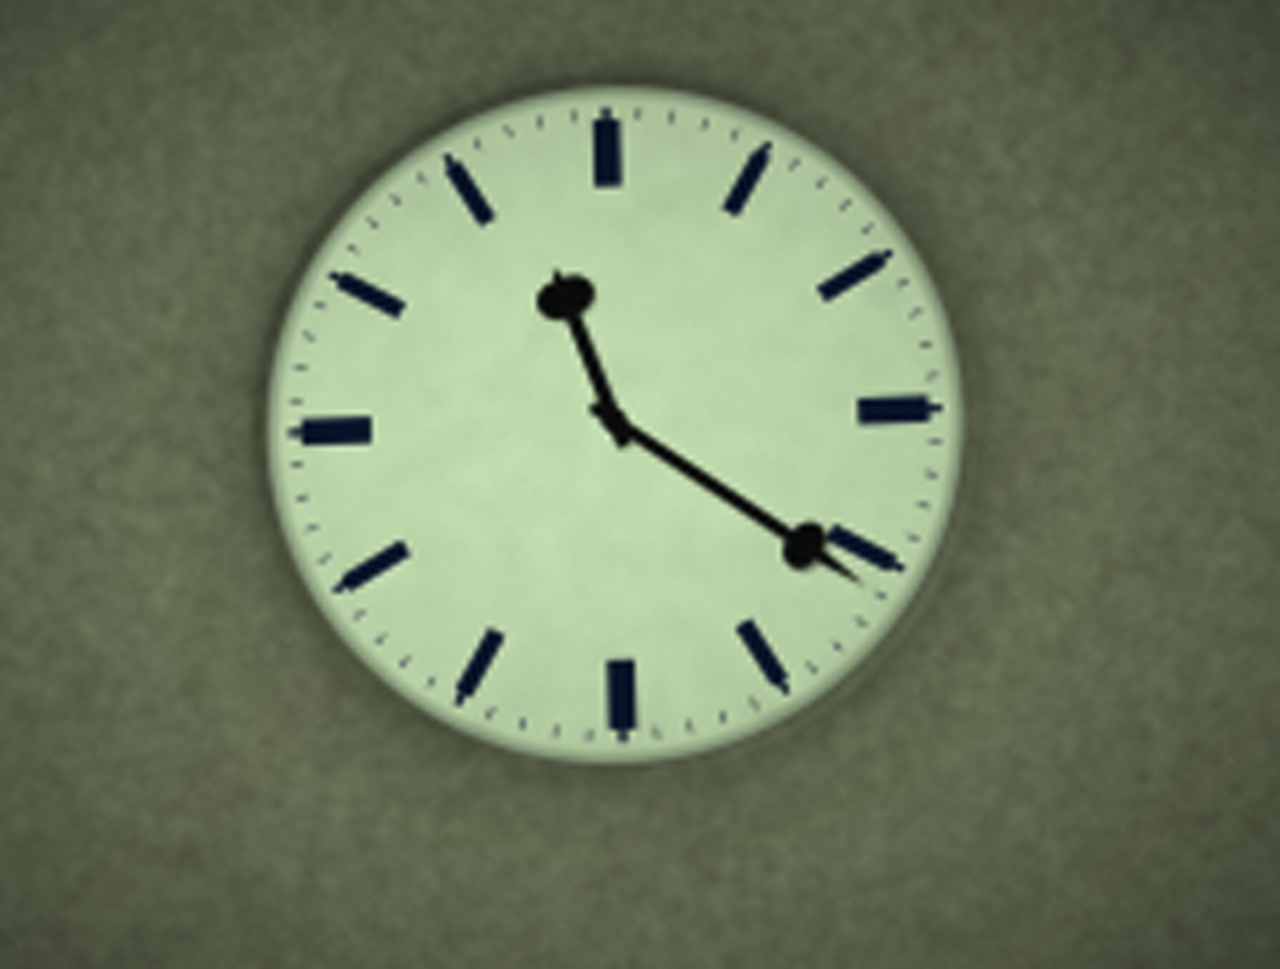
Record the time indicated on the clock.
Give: 11:21
